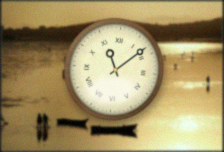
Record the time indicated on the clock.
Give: 11:08
